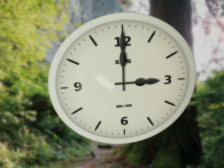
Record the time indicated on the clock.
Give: 3:00
